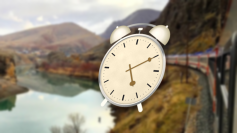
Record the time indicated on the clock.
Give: 5:10
